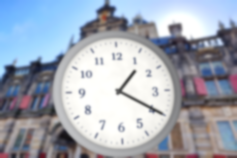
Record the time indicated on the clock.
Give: 1:20
